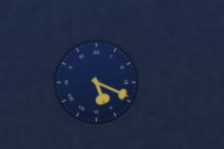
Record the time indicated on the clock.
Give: 5:19
